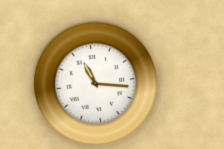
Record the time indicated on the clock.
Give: 11:17
